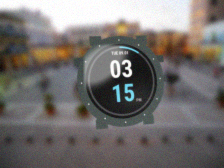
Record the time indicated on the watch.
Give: 3:15
